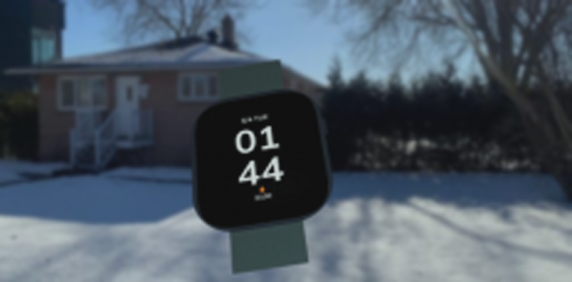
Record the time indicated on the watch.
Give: 1:44
